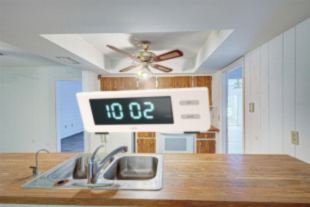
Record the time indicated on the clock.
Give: 10:02
